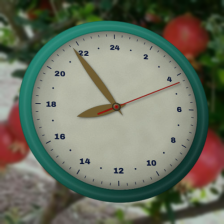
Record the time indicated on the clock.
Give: 16:54:11
